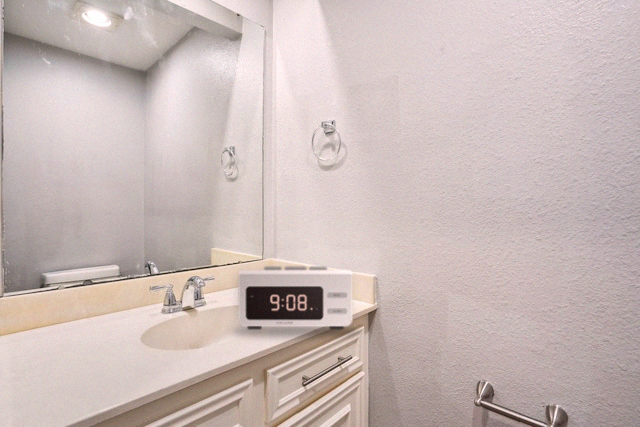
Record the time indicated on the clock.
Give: 9:08
